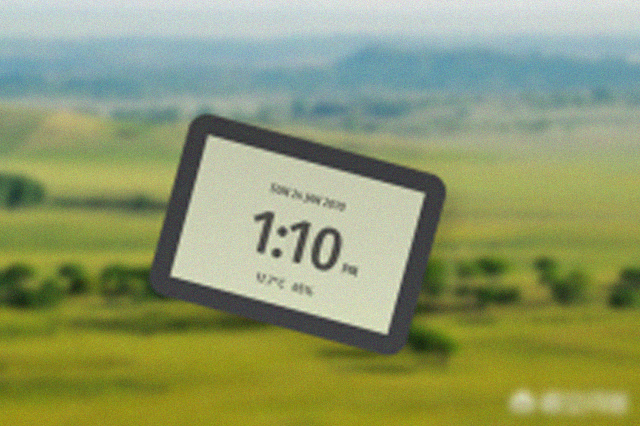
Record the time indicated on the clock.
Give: 1:10
